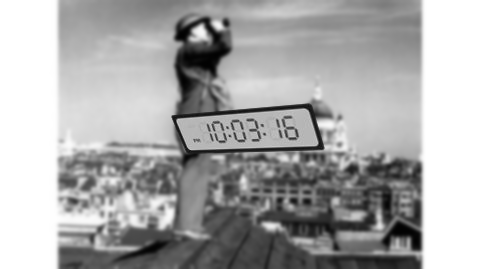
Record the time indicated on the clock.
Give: 10:03:16
